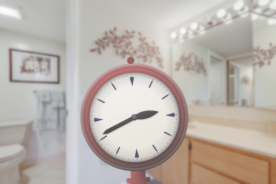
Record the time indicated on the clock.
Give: 2:41
